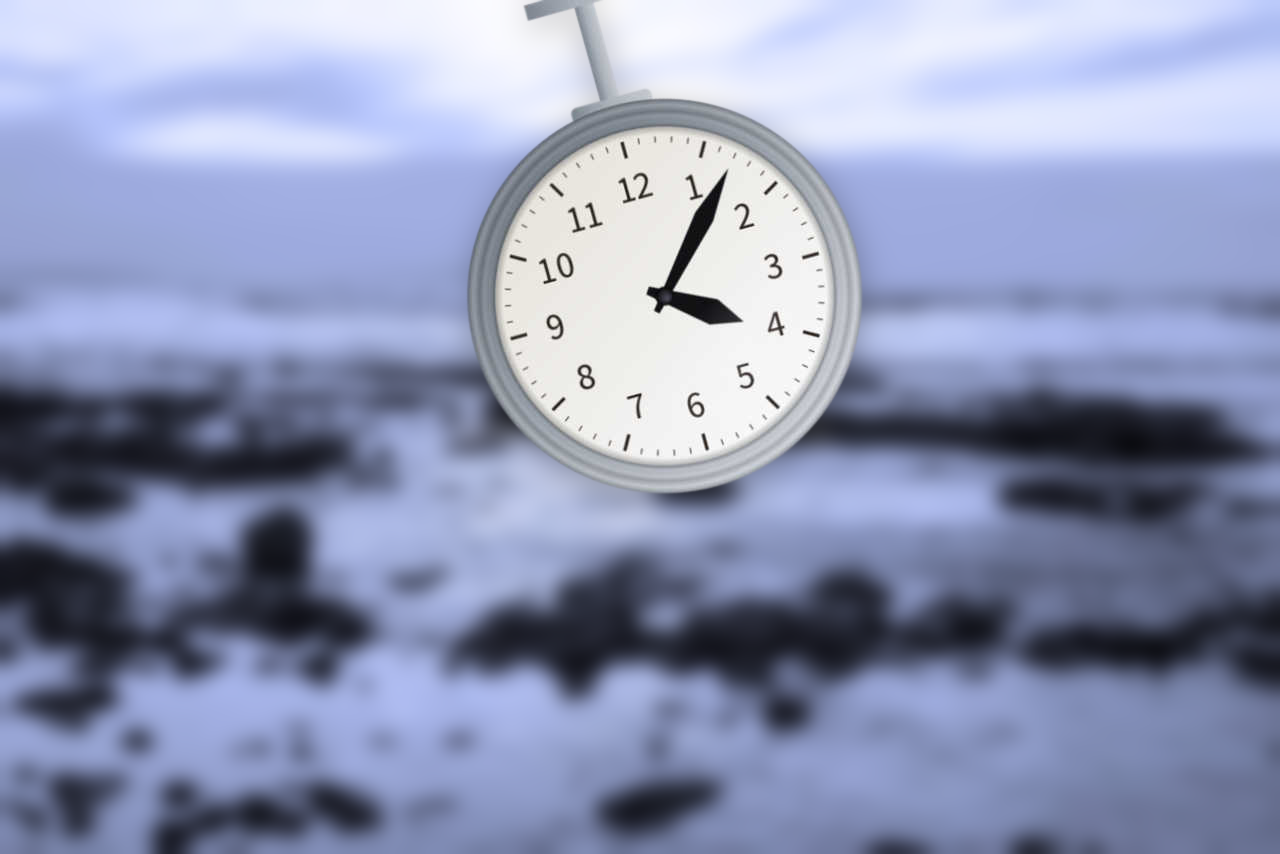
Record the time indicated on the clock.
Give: 4:07
